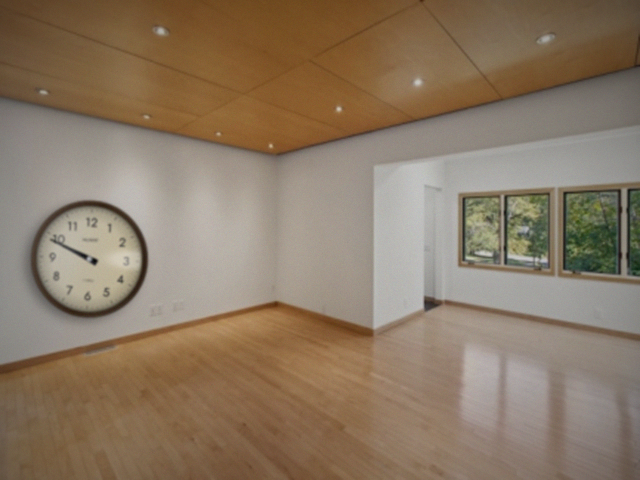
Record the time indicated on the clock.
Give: 9:49
